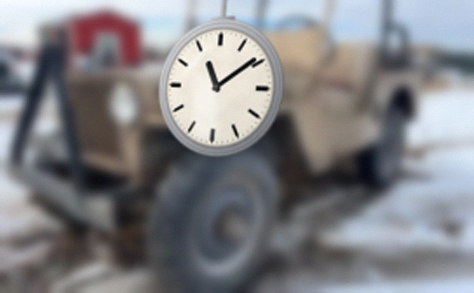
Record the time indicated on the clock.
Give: 11:09
